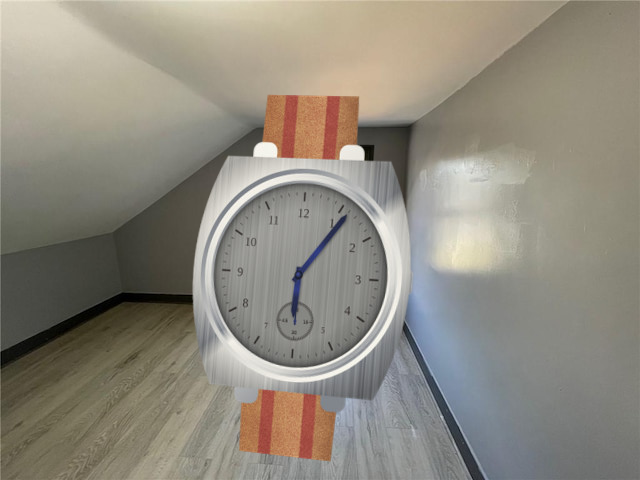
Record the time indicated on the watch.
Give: 6:06
